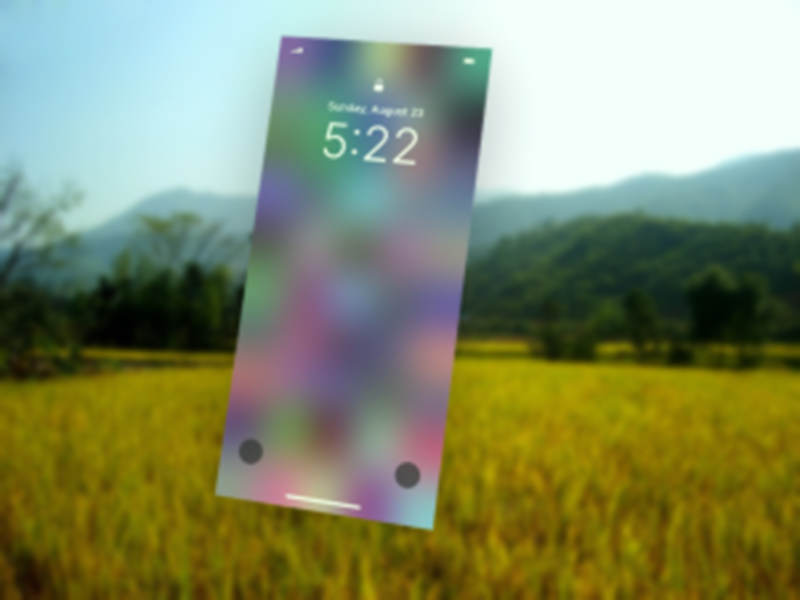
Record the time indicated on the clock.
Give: 5:22
